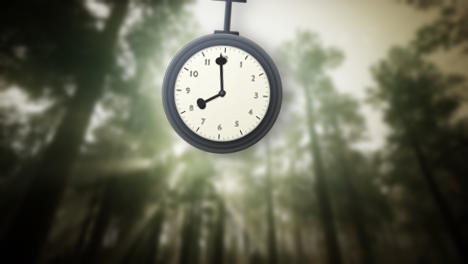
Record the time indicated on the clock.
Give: 7:59
